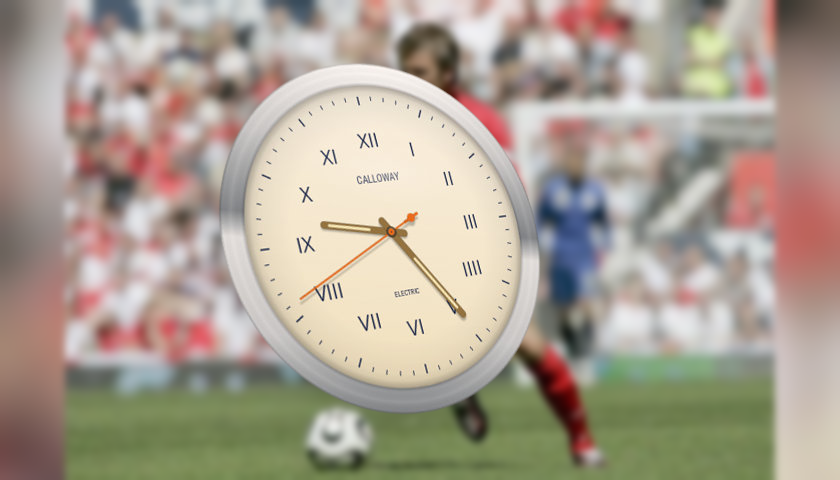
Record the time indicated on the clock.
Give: 9:24:41
